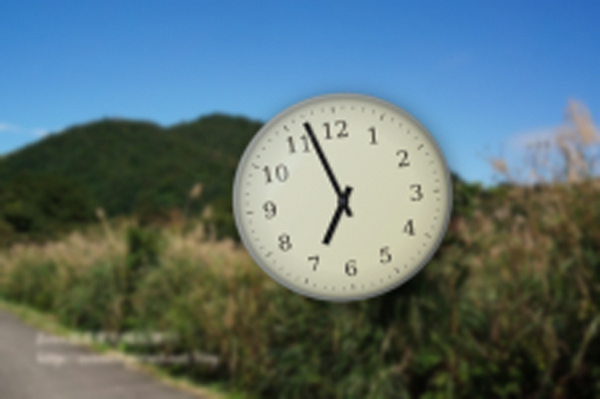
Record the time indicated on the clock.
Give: 6:57
